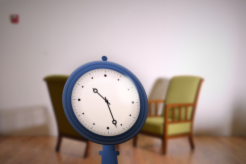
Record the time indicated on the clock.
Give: 10:27
